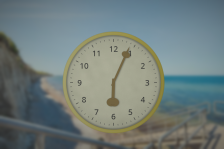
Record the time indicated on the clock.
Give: 6:04
